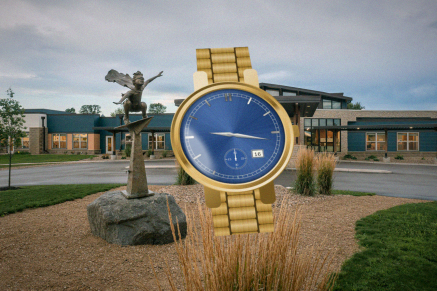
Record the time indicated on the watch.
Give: 9:17
